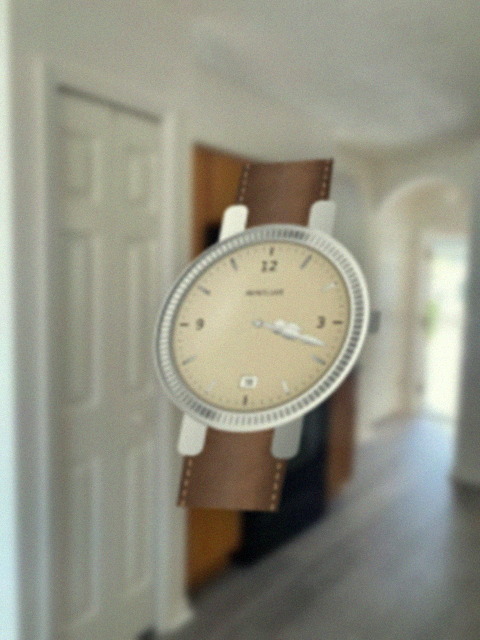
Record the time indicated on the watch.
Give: 3:18
